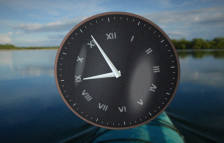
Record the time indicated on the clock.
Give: 8:56
